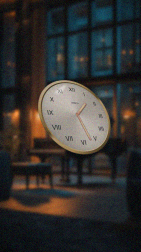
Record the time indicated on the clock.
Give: 1:27
